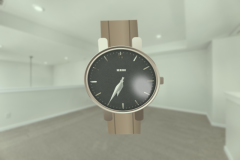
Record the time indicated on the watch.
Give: 6:35
